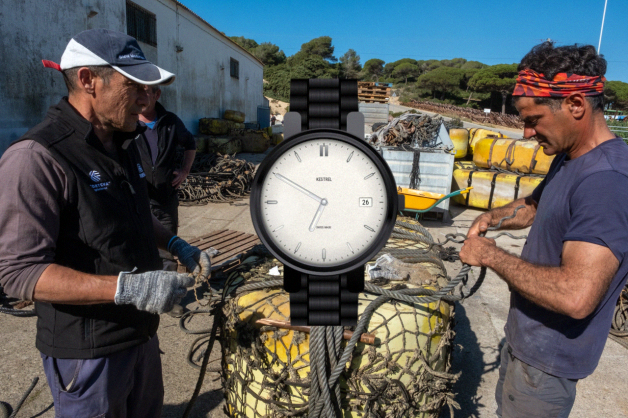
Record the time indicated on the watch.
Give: 6:50
